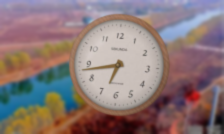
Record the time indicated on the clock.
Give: 6:43
